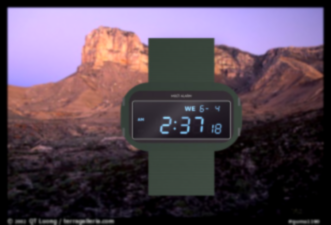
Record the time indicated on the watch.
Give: 2:37:18
